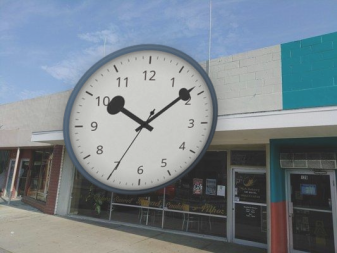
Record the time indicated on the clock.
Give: 10:08:35
